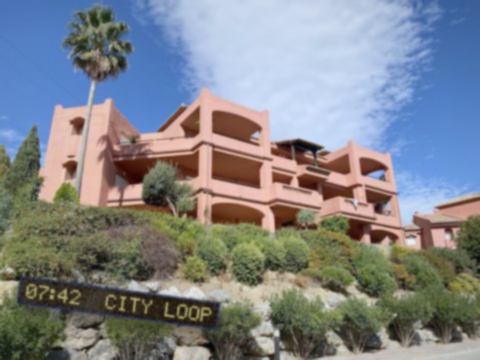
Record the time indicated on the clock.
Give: 7:42
